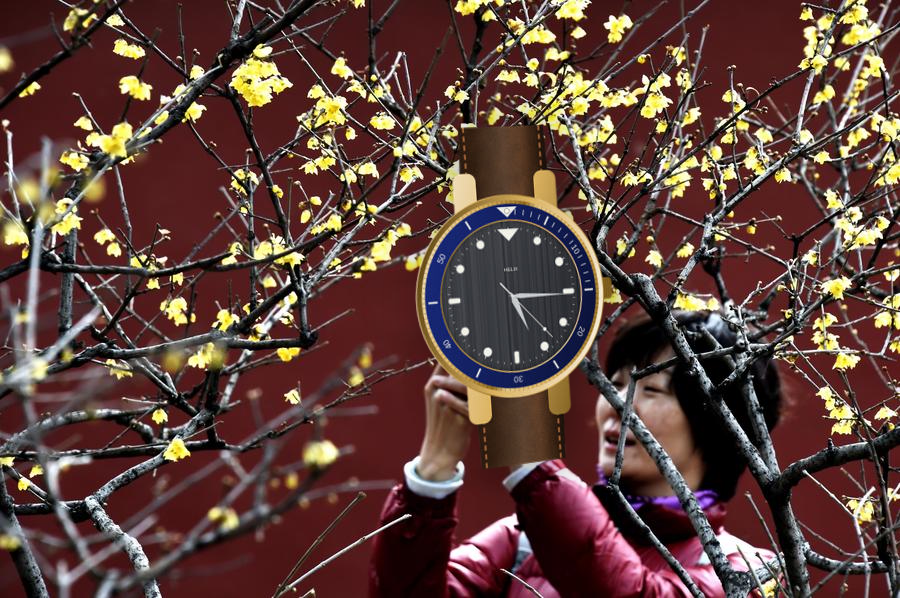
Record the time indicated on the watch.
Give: 5:15:23
